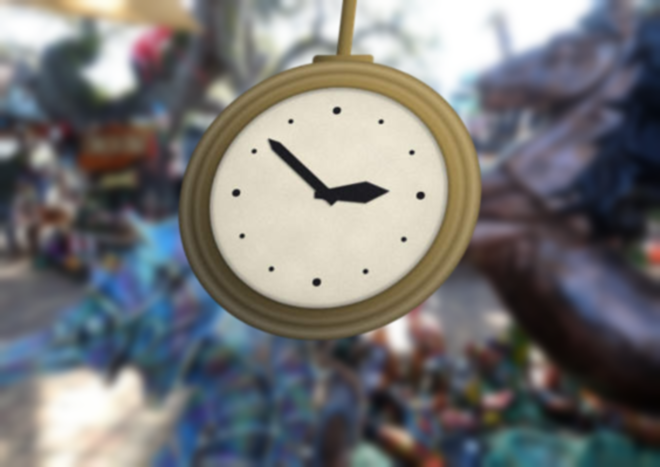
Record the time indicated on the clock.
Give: 2:52
